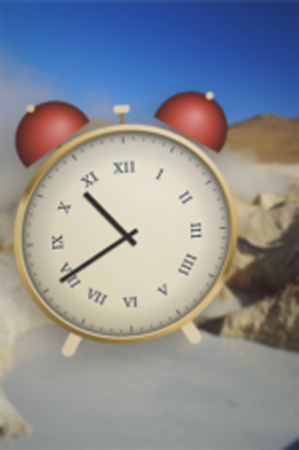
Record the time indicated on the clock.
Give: 10:40
